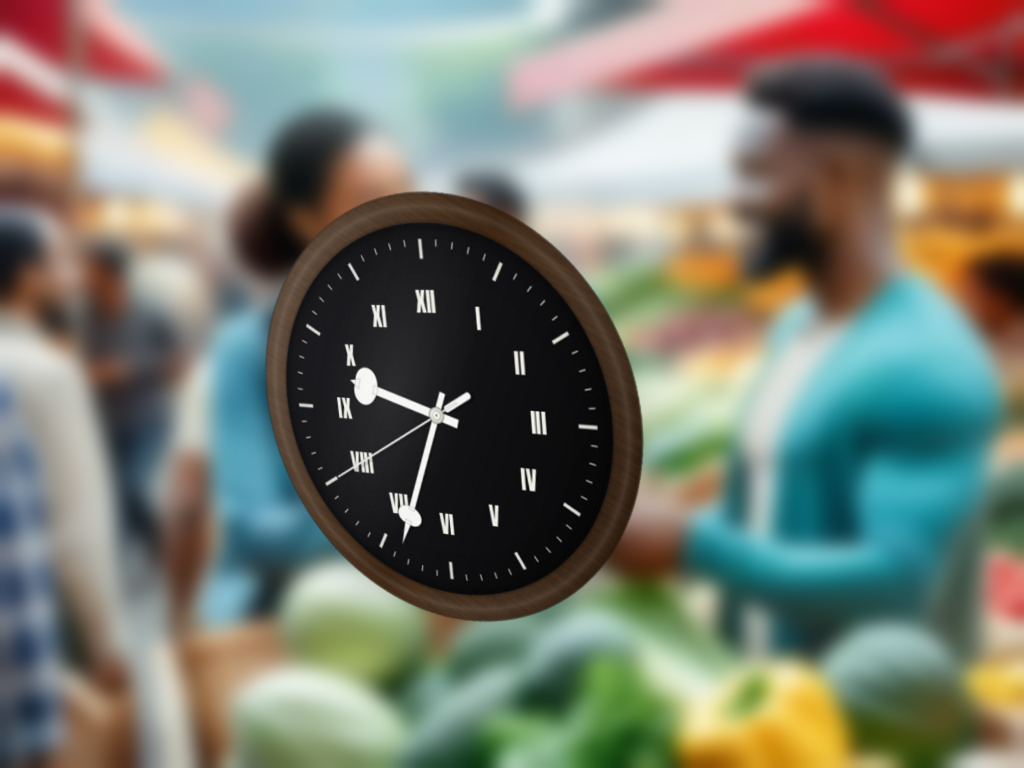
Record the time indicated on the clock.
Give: 9:33:40
